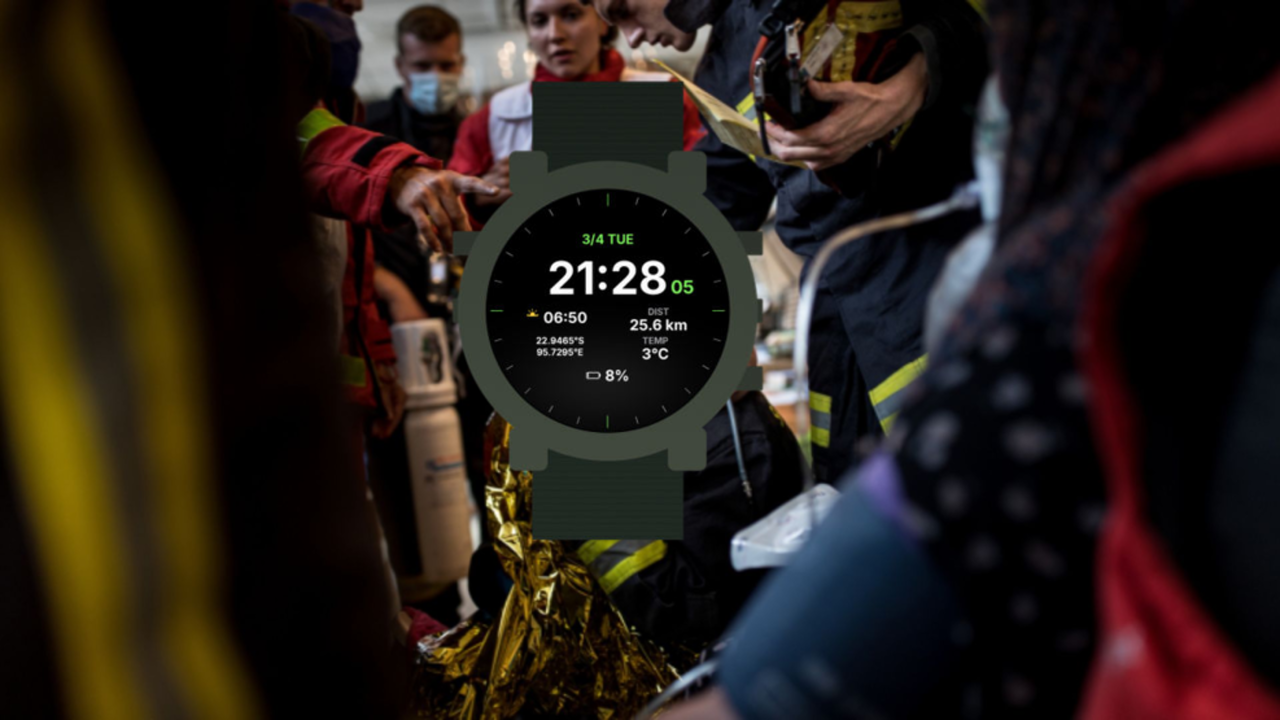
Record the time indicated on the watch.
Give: 21:28:05
